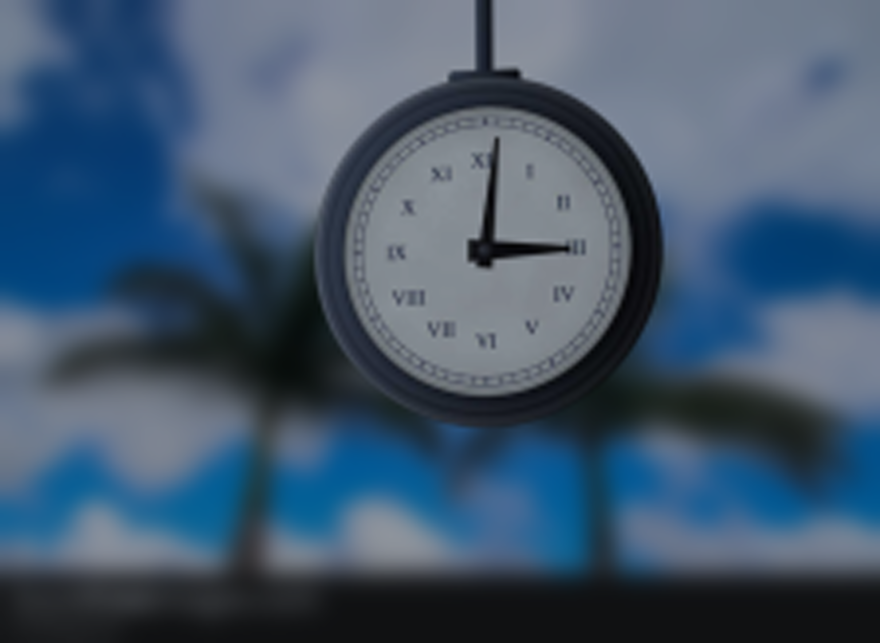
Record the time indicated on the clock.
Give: 3:01
